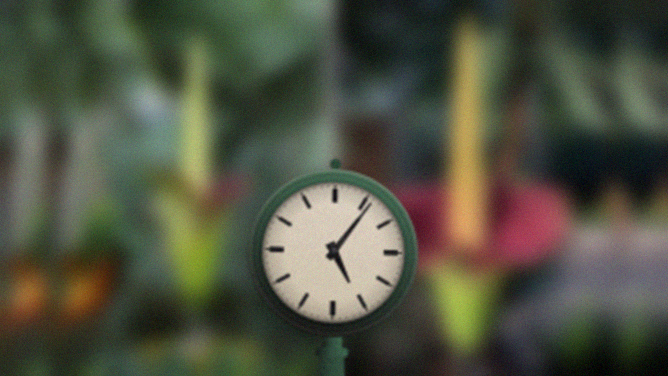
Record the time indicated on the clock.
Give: 5:06
